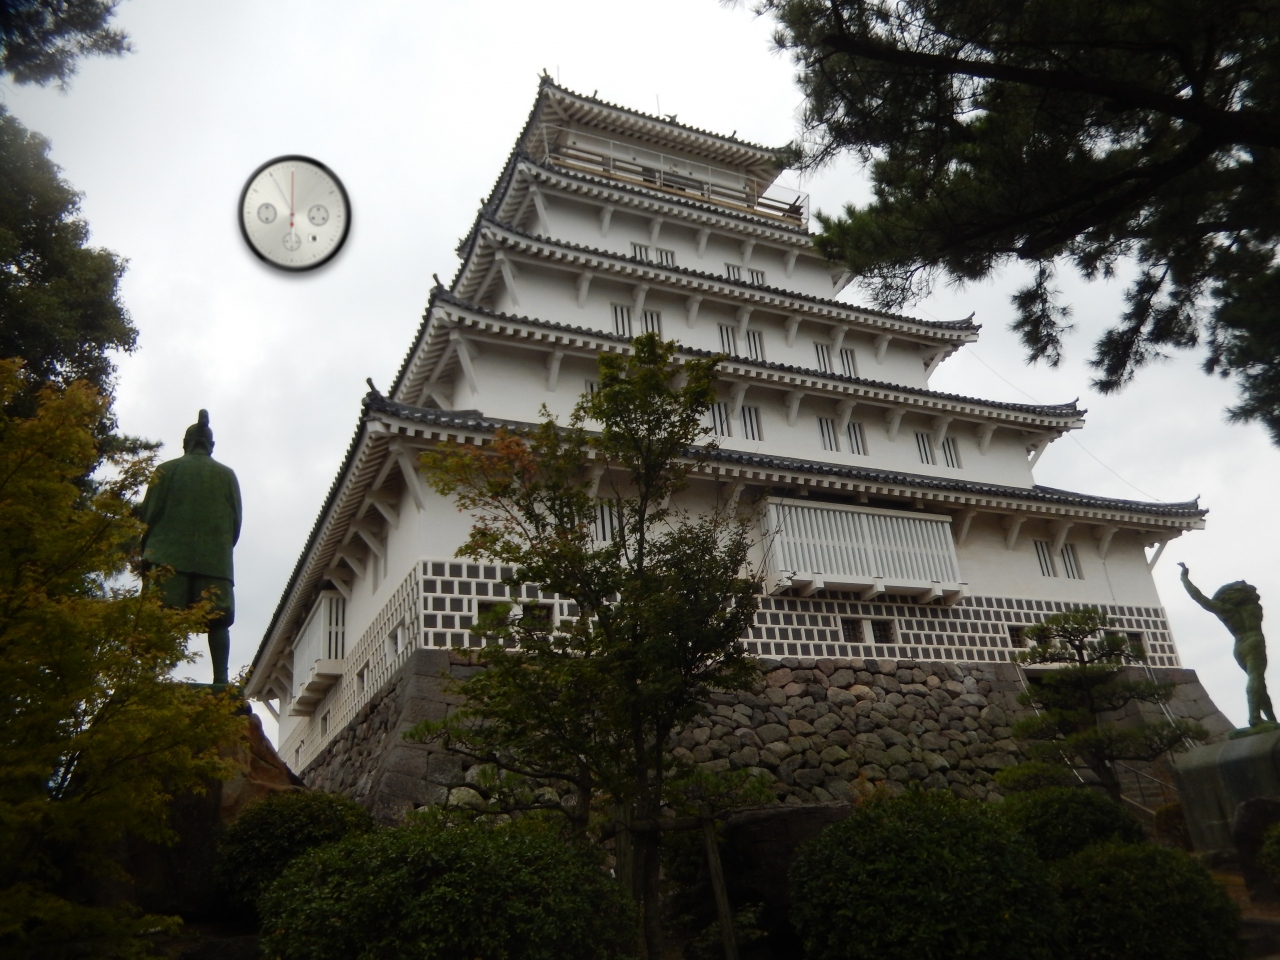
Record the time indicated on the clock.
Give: 5:55
